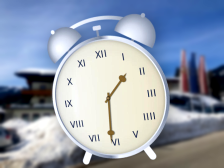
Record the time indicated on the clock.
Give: 1:31
